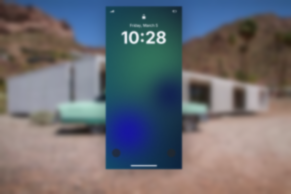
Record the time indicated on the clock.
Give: 10:28
